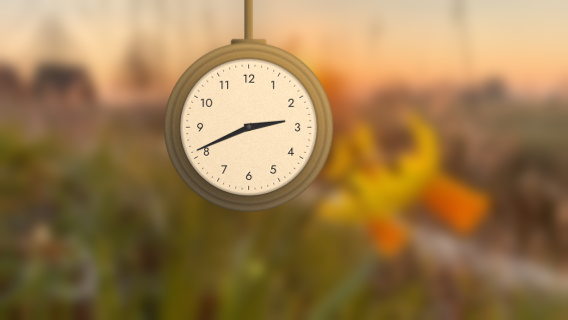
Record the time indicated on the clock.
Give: 2:41
